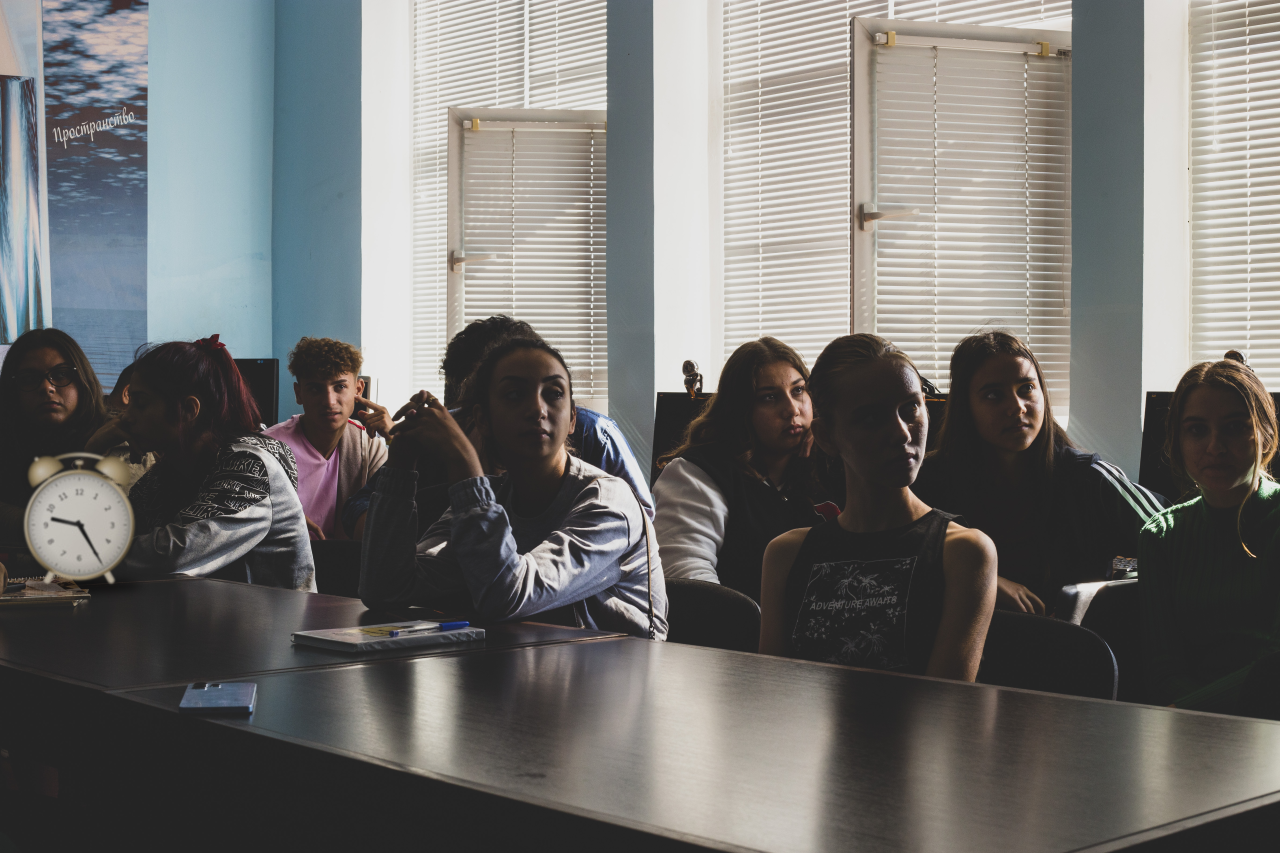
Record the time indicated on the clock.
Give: 9:25
